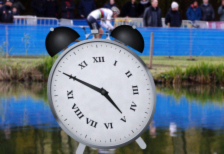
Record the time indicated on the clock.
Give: 4:50
